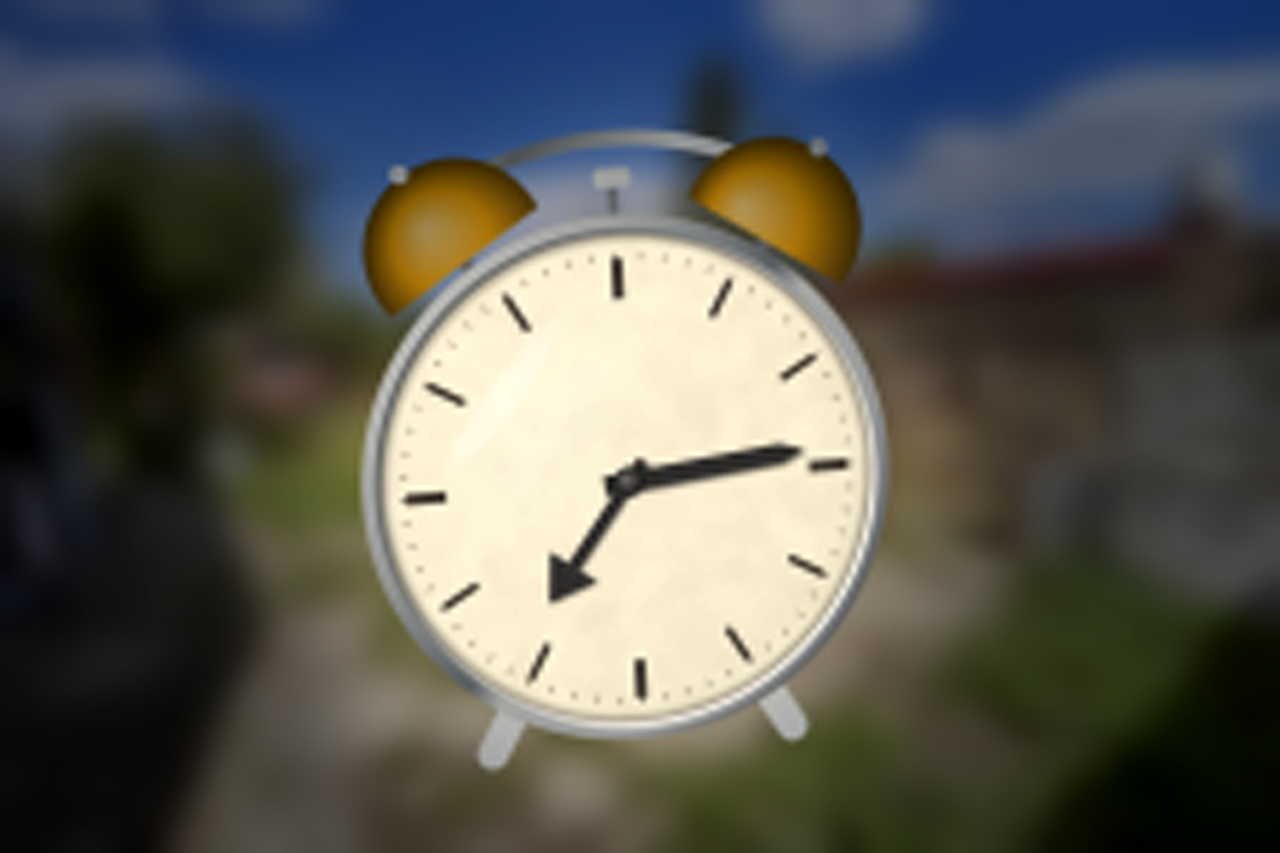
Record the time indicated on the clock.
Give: 7:14
